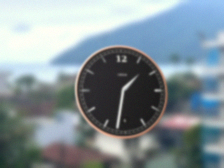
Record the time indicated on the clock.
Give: 1:32
